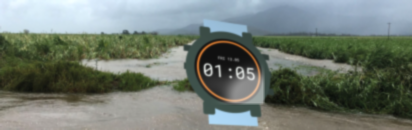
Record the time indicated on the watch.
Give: 1:05
